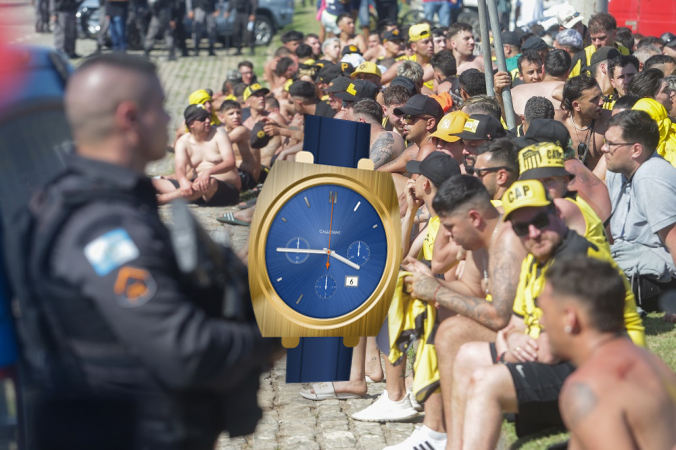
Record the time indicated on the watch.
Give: 3:45
